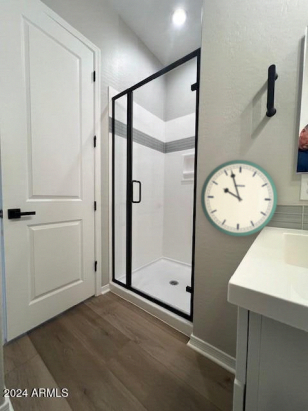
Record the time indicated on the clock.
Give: 9:57
